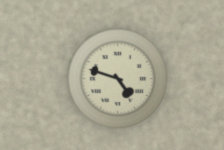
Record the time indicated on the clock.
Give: 4:48
